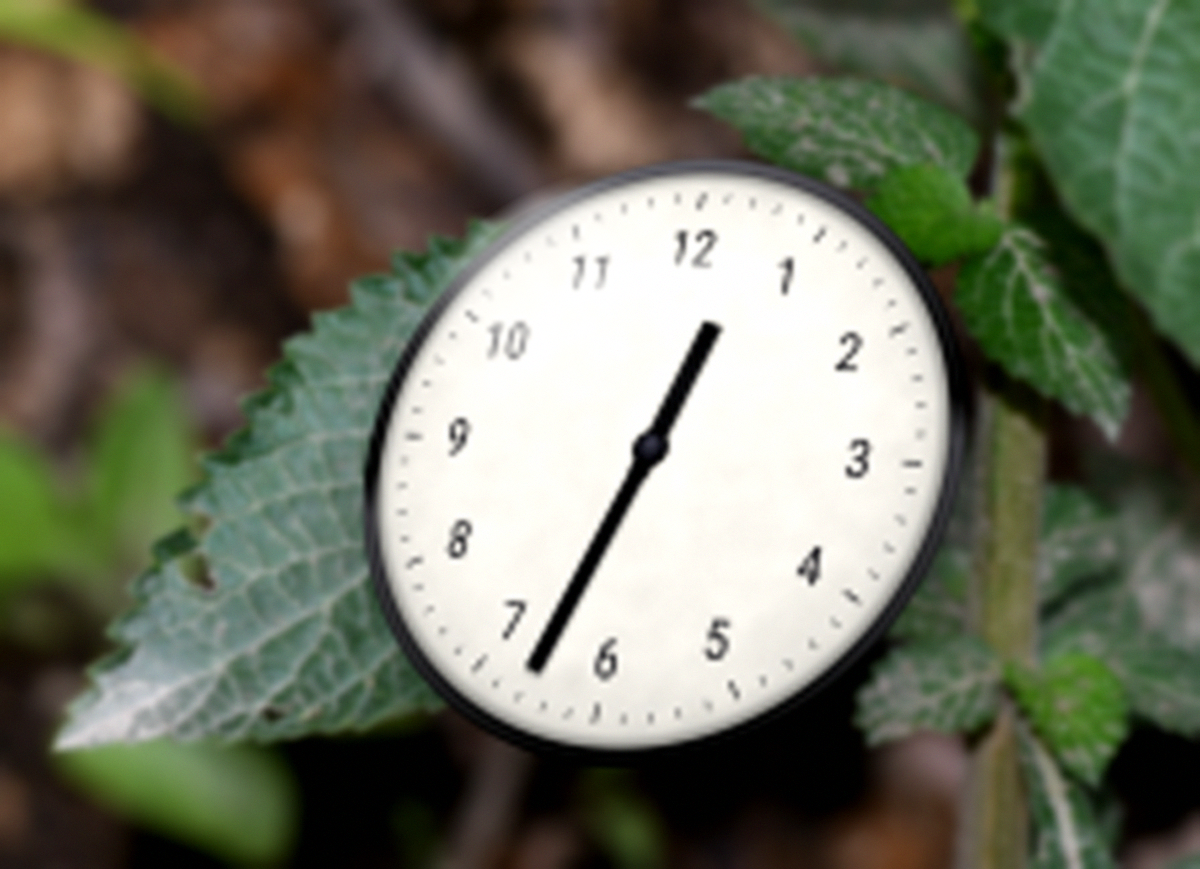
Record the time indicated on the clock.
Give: 12:33
